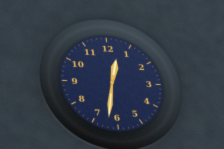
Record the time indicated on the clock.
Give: 12:32
